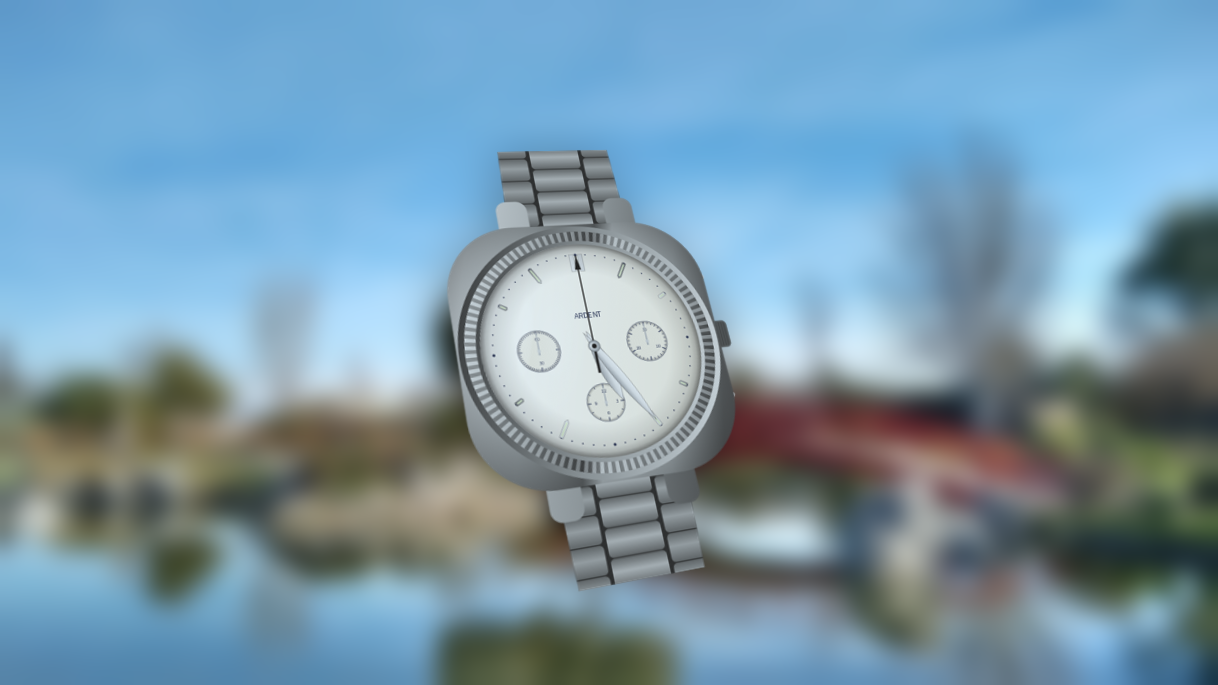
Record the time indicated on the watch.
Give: 5:25
